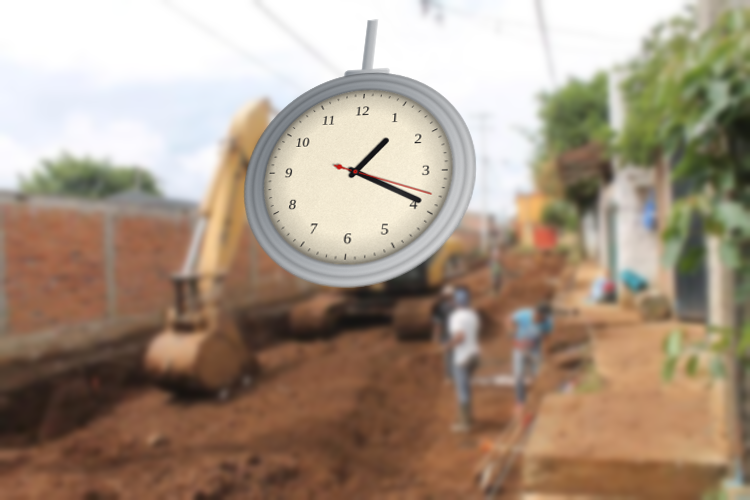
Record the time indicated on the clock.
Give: 1:19:18
